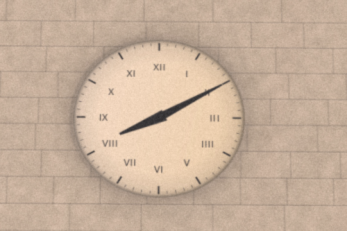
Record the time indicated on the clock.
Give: 8:10
